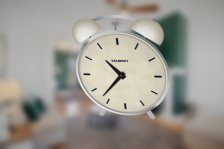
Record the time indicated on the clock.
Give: 10:37
